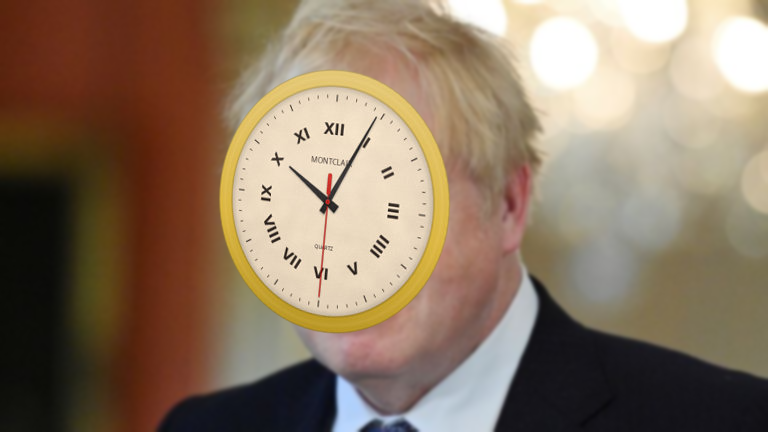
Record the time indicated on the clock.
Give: 10:04:30
